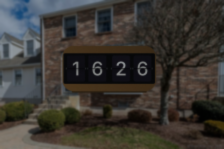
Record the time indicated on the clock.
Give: 16:26
